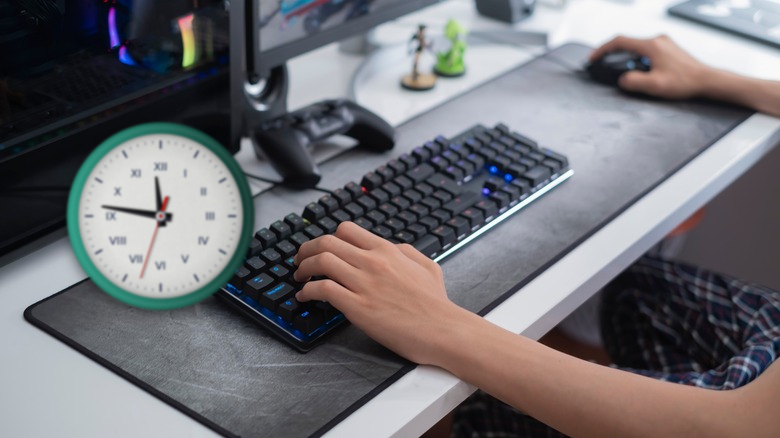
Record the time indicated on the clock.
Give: 11:46:33
